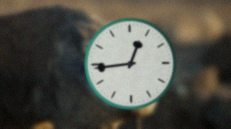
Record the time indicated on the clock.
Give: 12:44
